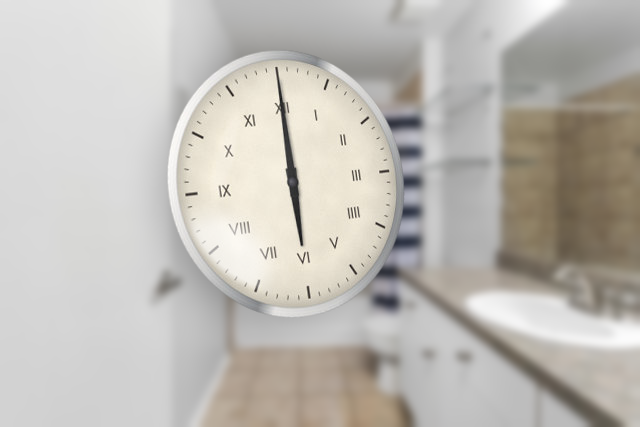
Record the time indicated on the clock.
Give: 6:00
